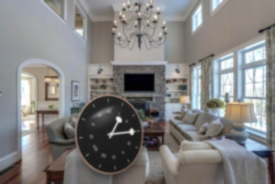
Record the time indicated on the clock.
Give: 1:15
